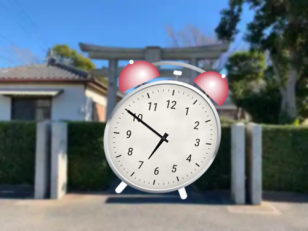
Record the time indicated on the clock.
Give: 6:50
